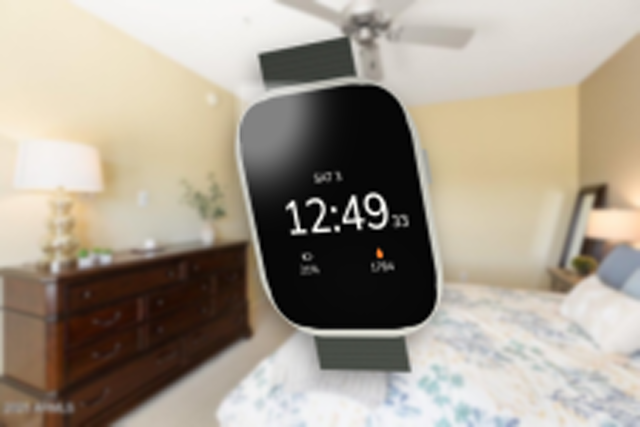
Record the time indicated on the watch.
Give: 12:49
